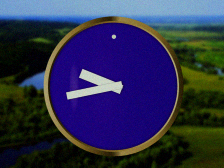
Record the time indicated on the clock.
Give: 9:43
